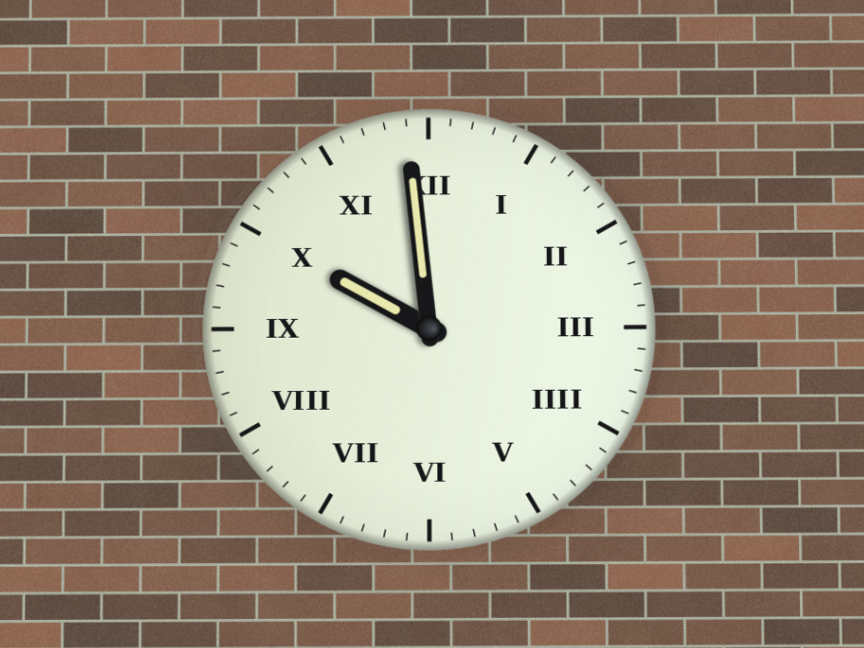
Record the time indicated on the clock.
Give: 9:59
